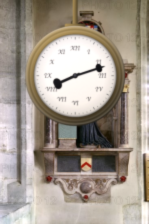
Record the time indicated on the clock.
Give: 8:12
